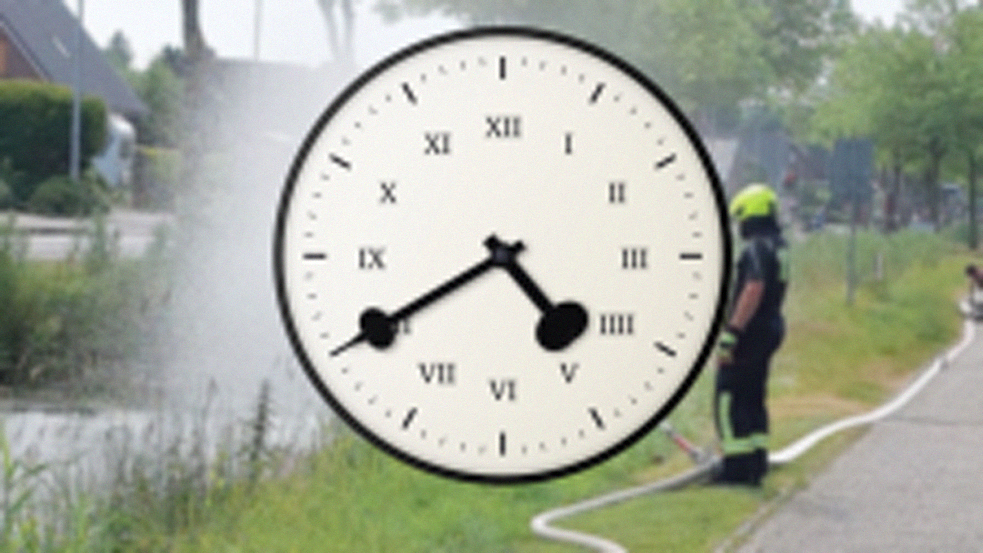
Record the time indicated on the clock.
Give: 4:40
